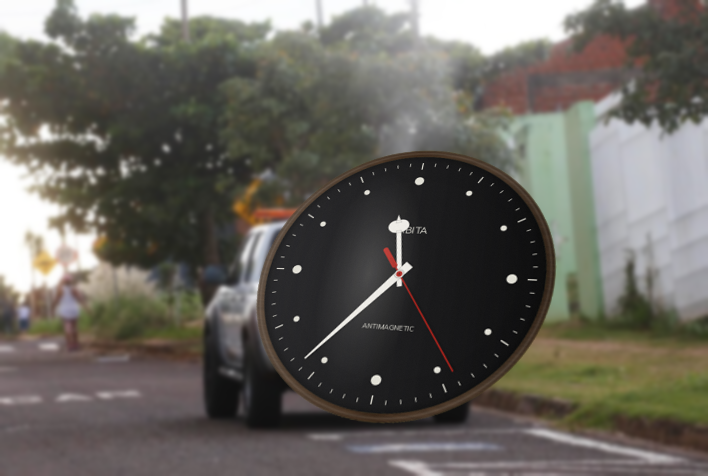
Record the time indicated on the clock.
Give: 11:36:24
